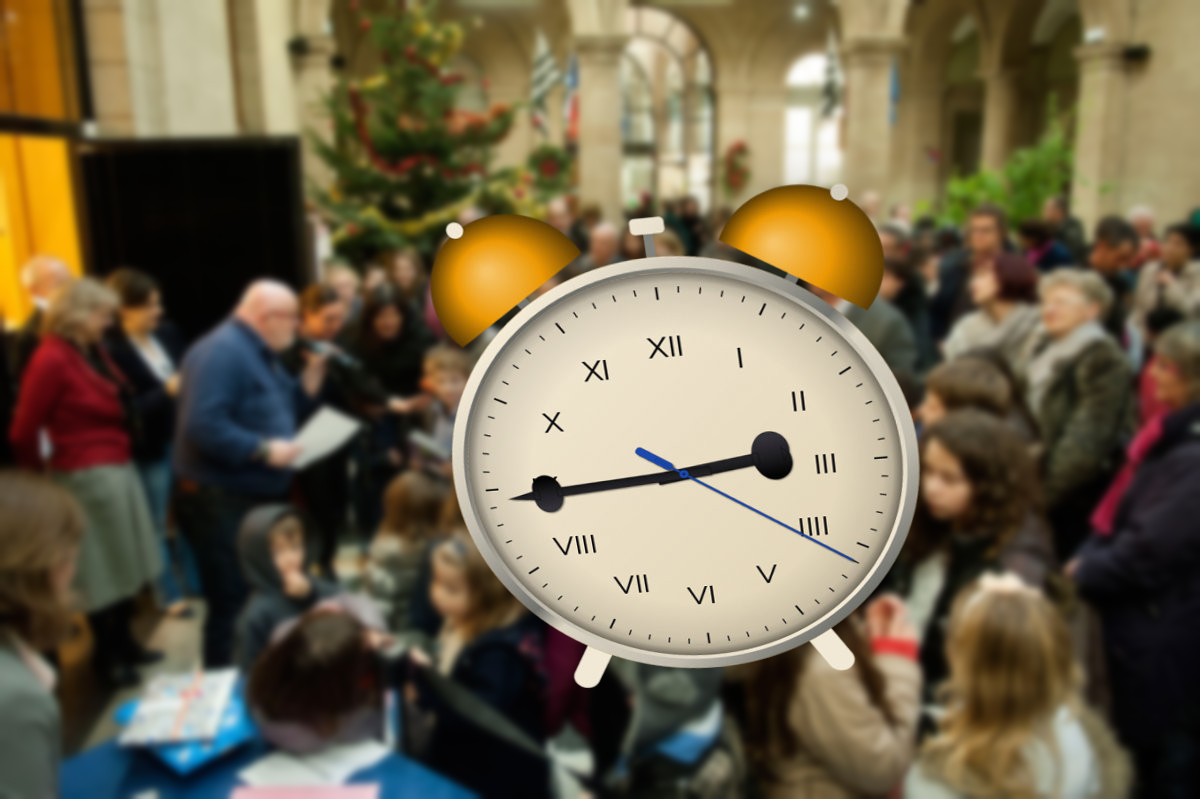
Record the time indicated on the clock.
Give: 2:44:21
